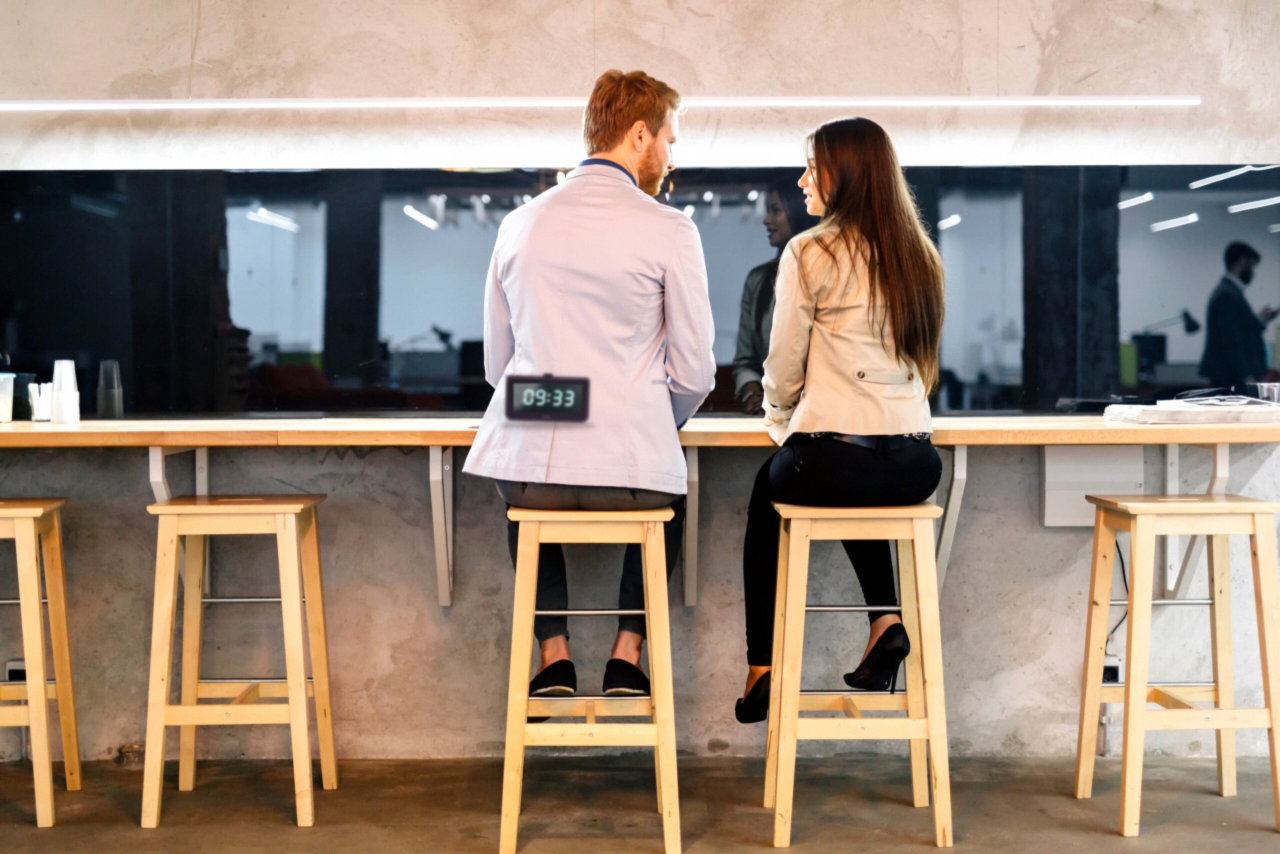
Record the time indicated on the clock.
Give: 9:33
